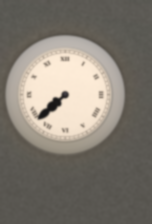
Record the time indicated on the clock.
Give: 7:38
